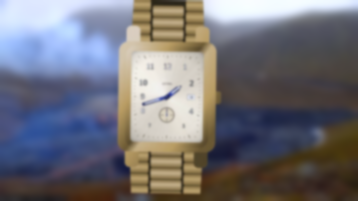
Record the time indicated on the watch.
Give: 1:42
